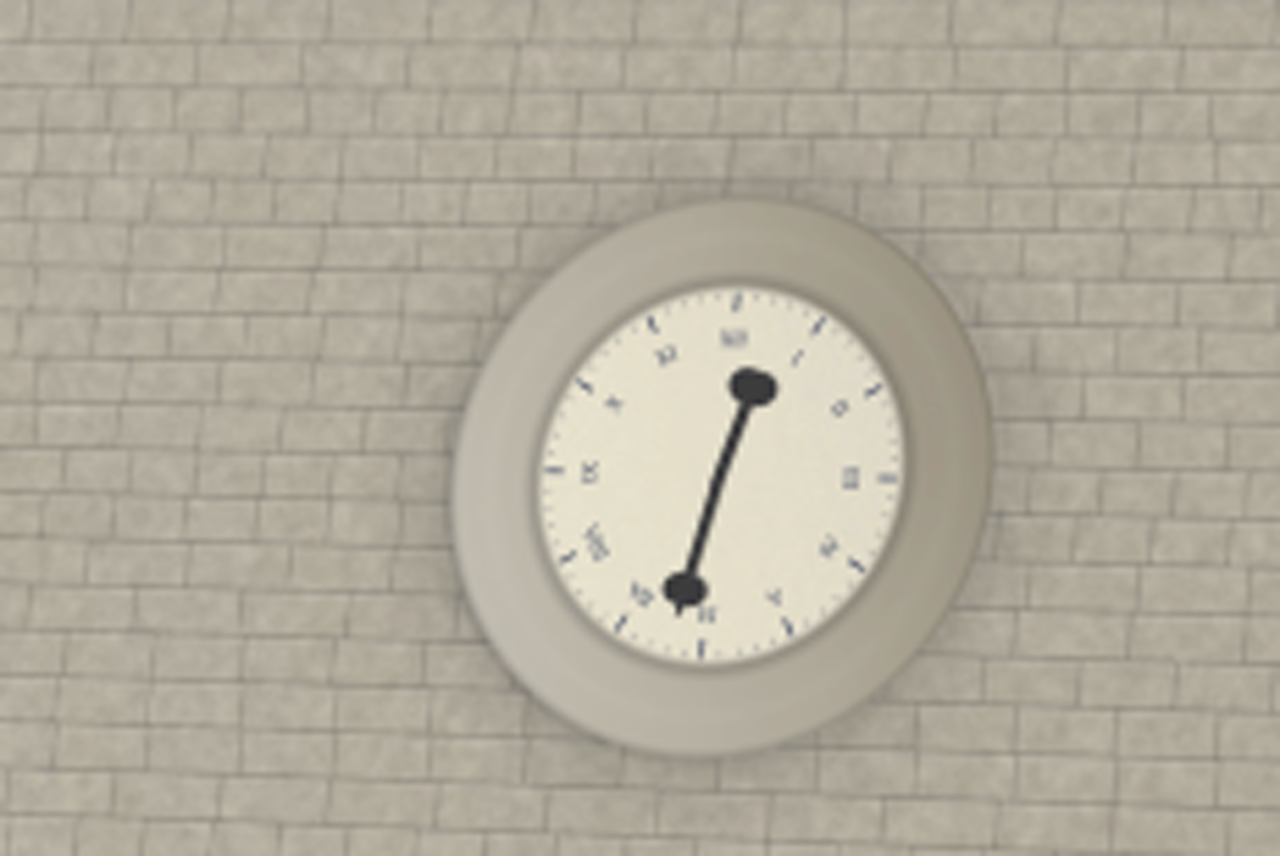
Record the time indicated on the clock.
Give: 12:32
